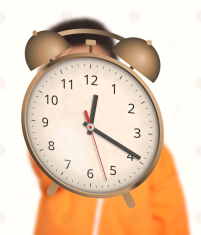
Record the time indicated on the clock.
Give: 12:19:27
